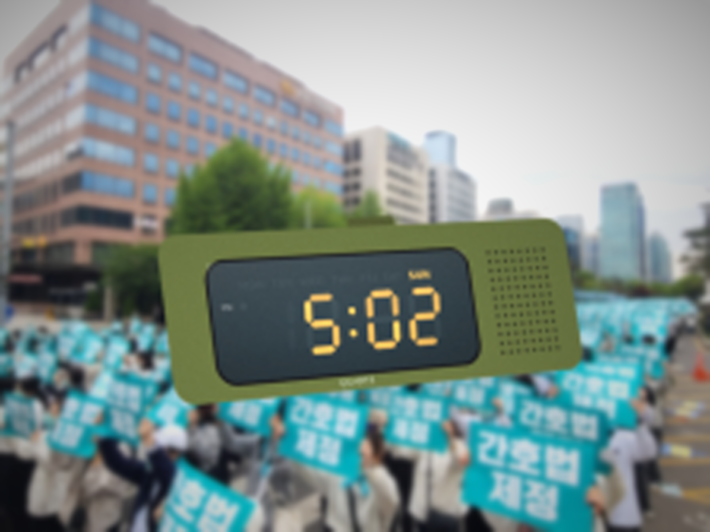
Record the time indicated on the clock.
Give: 5:02
